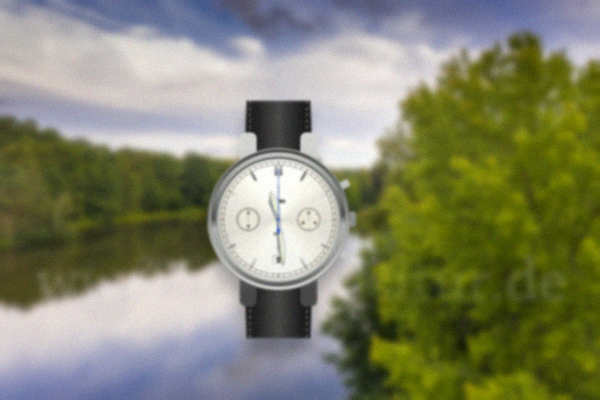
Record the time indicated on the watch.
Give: 11:29
